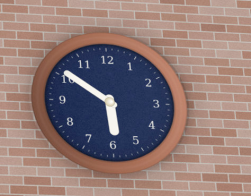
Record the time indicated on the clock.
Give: 5:51
